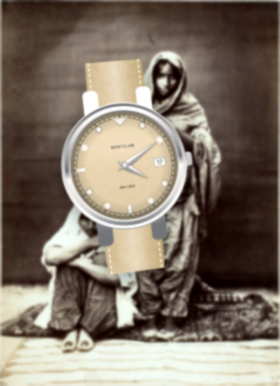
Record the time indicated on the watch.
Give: 4:10
